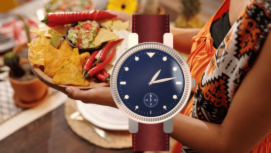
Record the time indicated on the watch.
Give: 1:13
